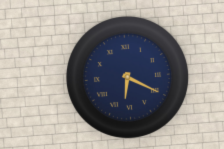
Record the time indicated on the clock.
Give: 6:20
